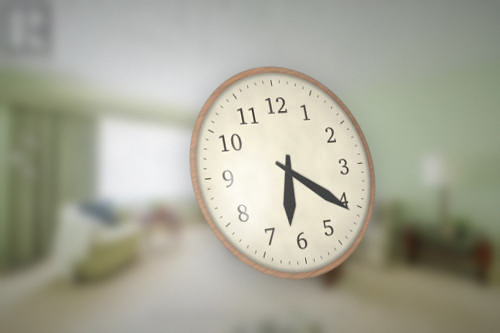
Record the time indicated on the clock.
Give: 6:21
